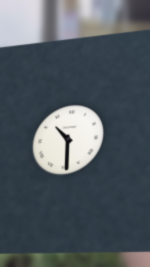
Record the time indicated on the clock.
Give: 10:29
